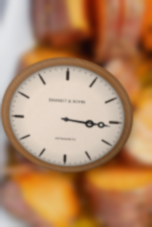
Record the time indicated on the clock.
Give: 3:16
